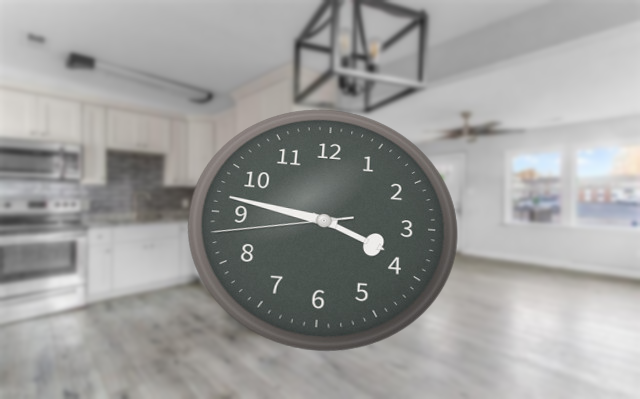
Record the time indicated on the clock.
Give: 3:46:43
